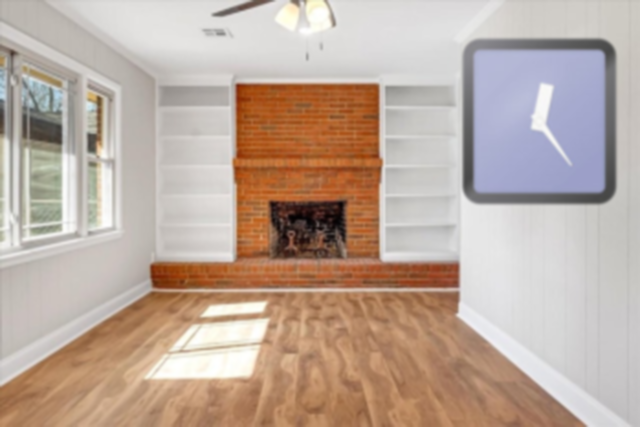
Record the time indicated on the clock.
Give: 12:24
